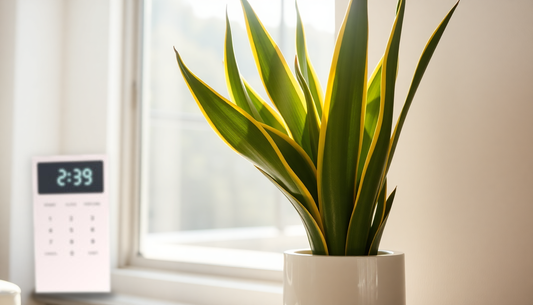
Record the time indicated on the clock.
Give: 2:39
